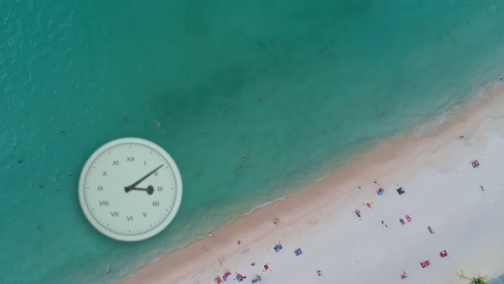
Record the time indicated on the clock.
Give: 3:09
